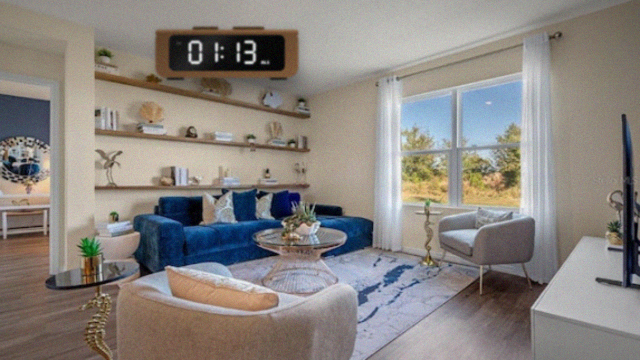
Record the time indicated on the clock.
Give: 1:13
